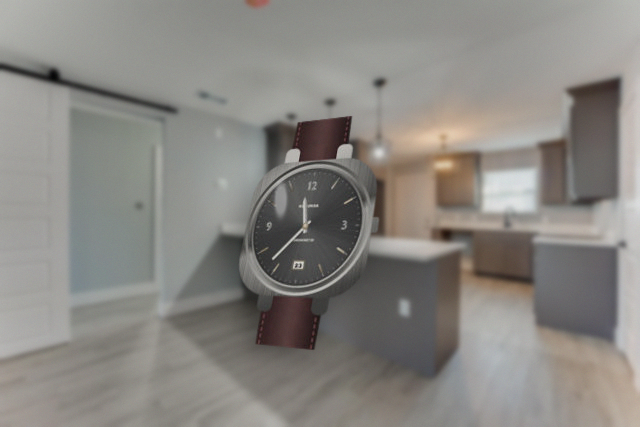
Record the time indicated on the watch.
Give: 11:37
